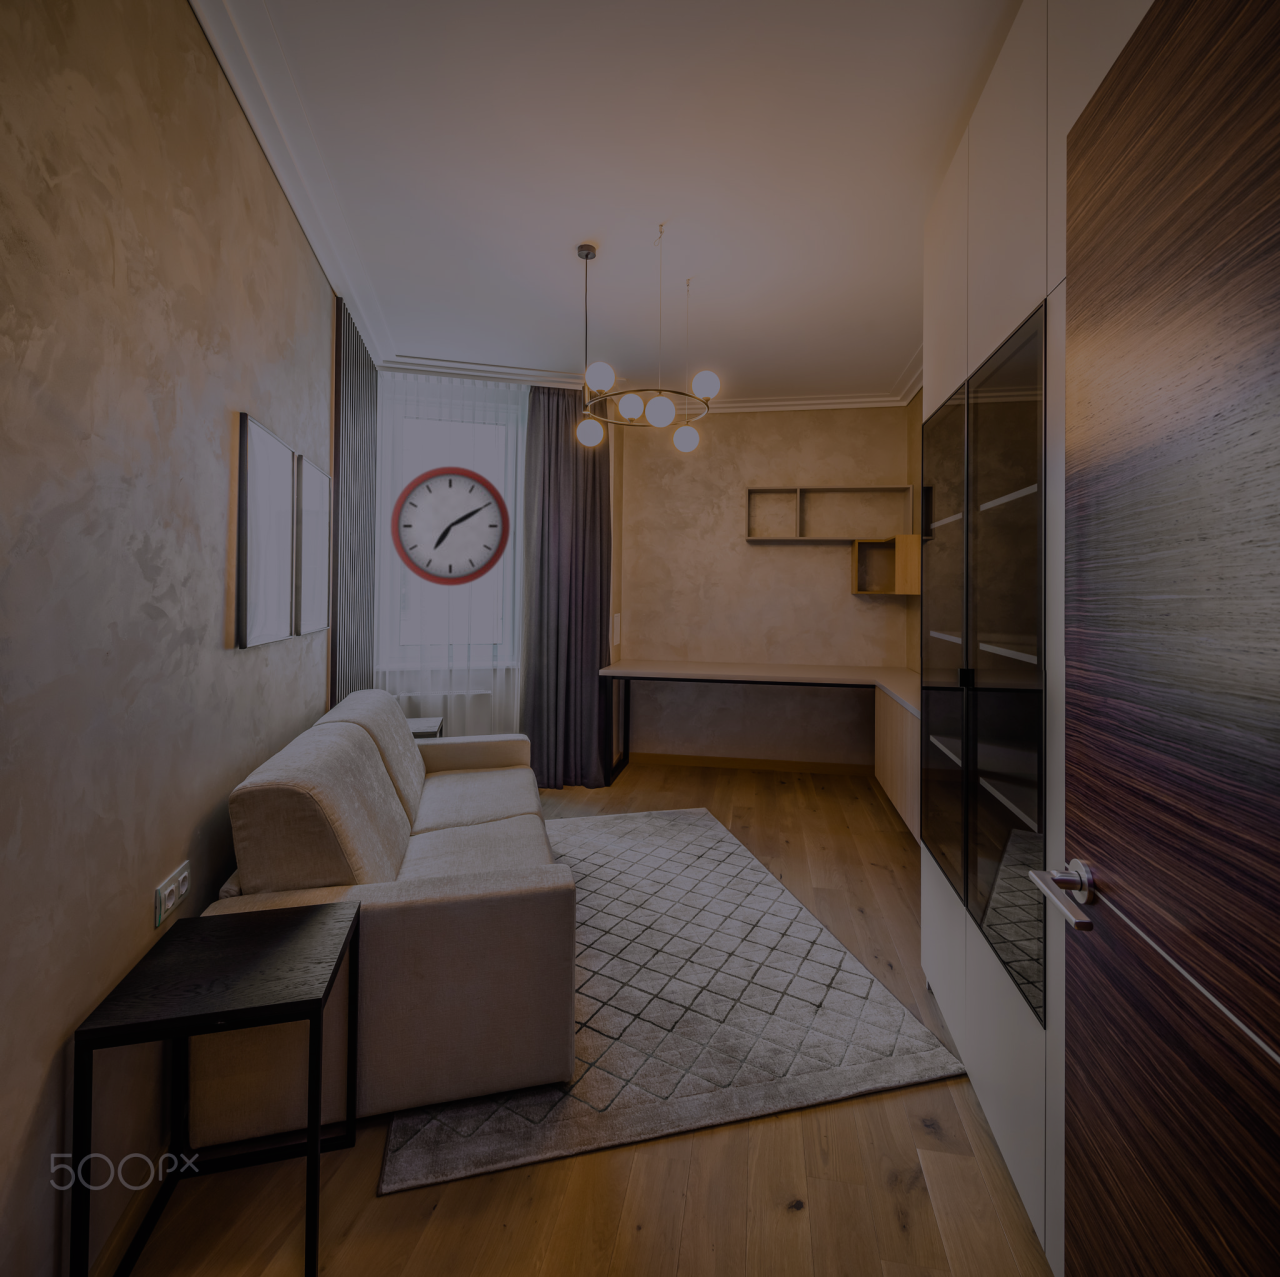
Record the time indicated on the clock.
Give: 7:10
